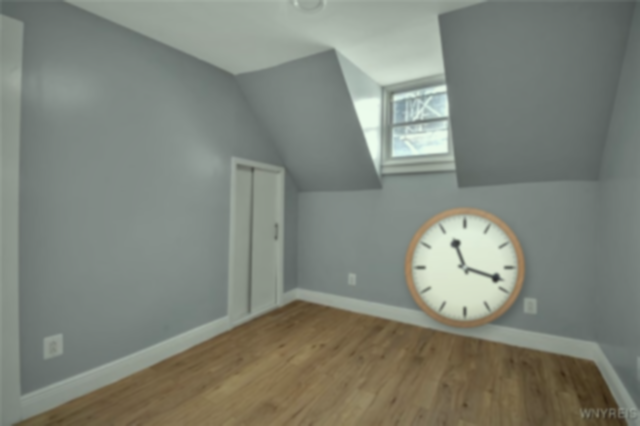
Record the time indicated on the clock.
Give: 11:18
